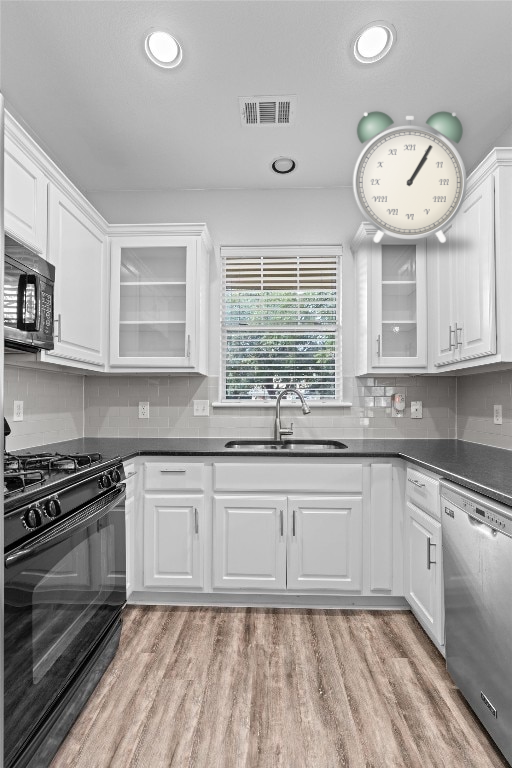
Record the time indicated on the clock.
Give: 1:05
